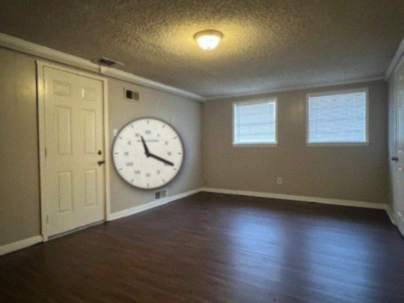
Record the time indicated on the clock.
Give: 11:19
